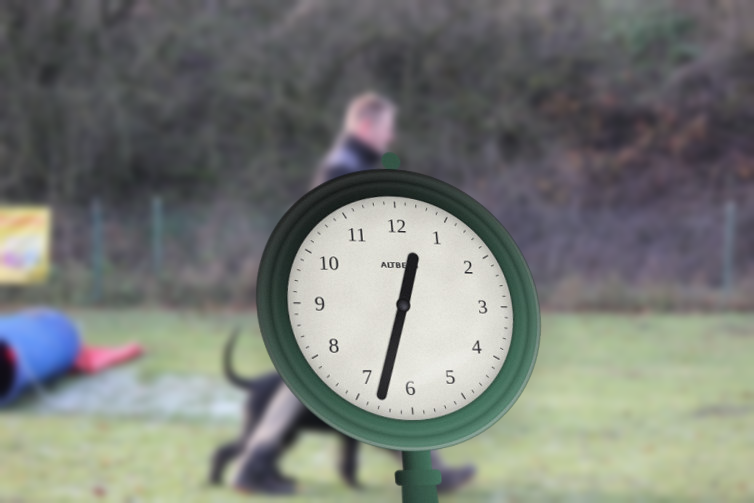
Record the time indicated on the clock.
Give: 12:33
